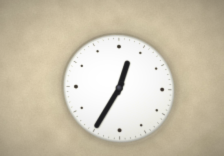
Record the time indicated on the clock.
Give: 12:35
